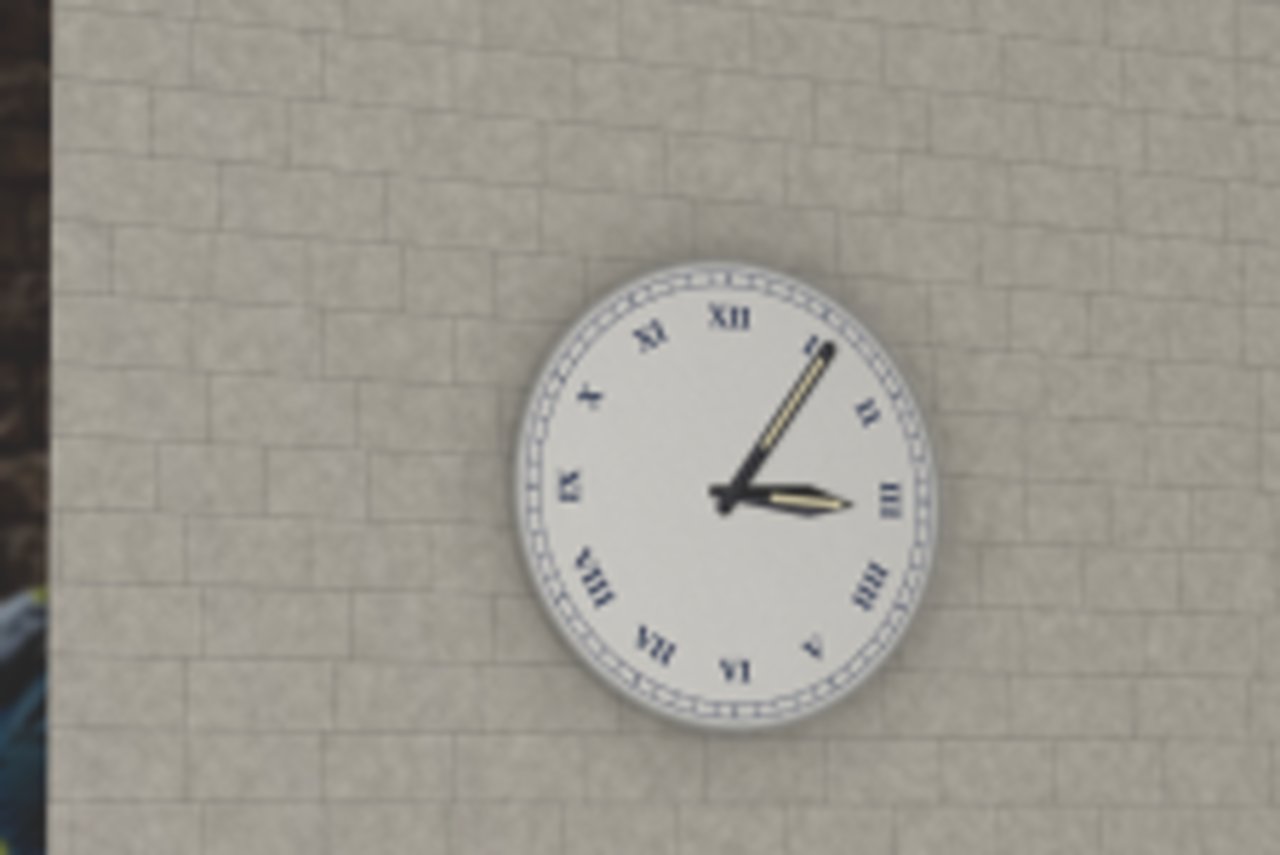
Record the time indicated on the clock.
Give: 3:06
